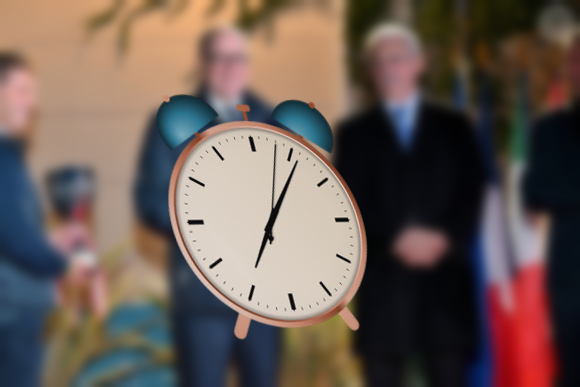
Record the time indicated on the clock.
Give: 7:06:03
